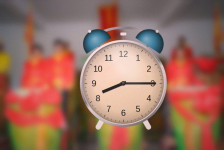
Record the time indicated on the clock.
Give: 8:15
